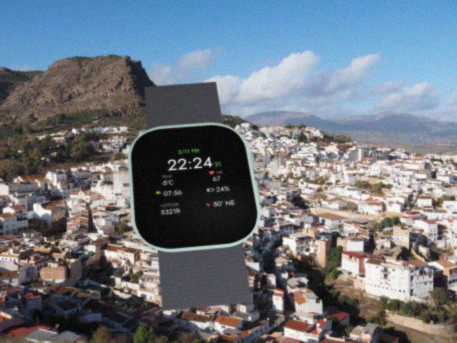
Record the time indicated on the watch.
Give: 22:24
